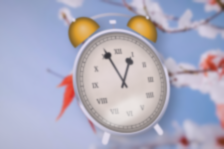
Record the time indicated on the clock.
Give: 12:56
